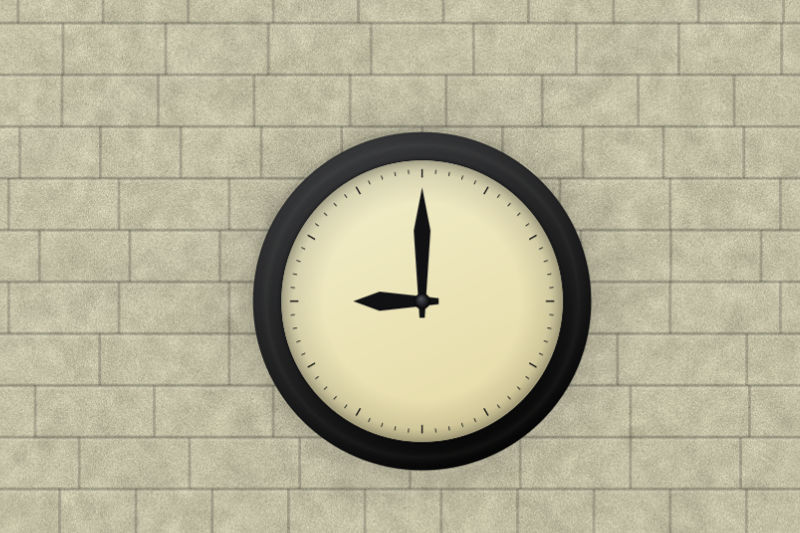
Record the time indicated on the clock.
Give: 9:00
